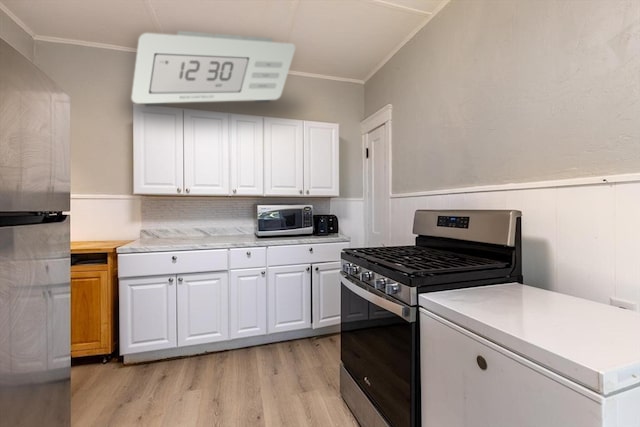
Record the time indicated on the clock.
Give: 12:30
